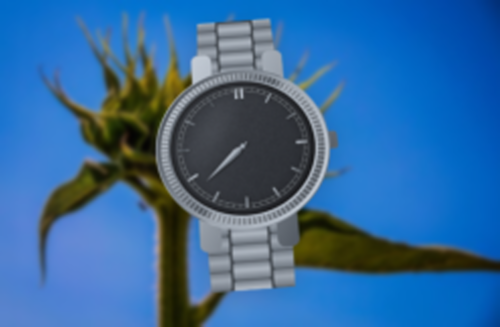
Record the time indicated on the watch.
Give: 7:38
